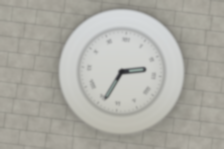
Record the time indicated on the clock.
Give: 2:34
